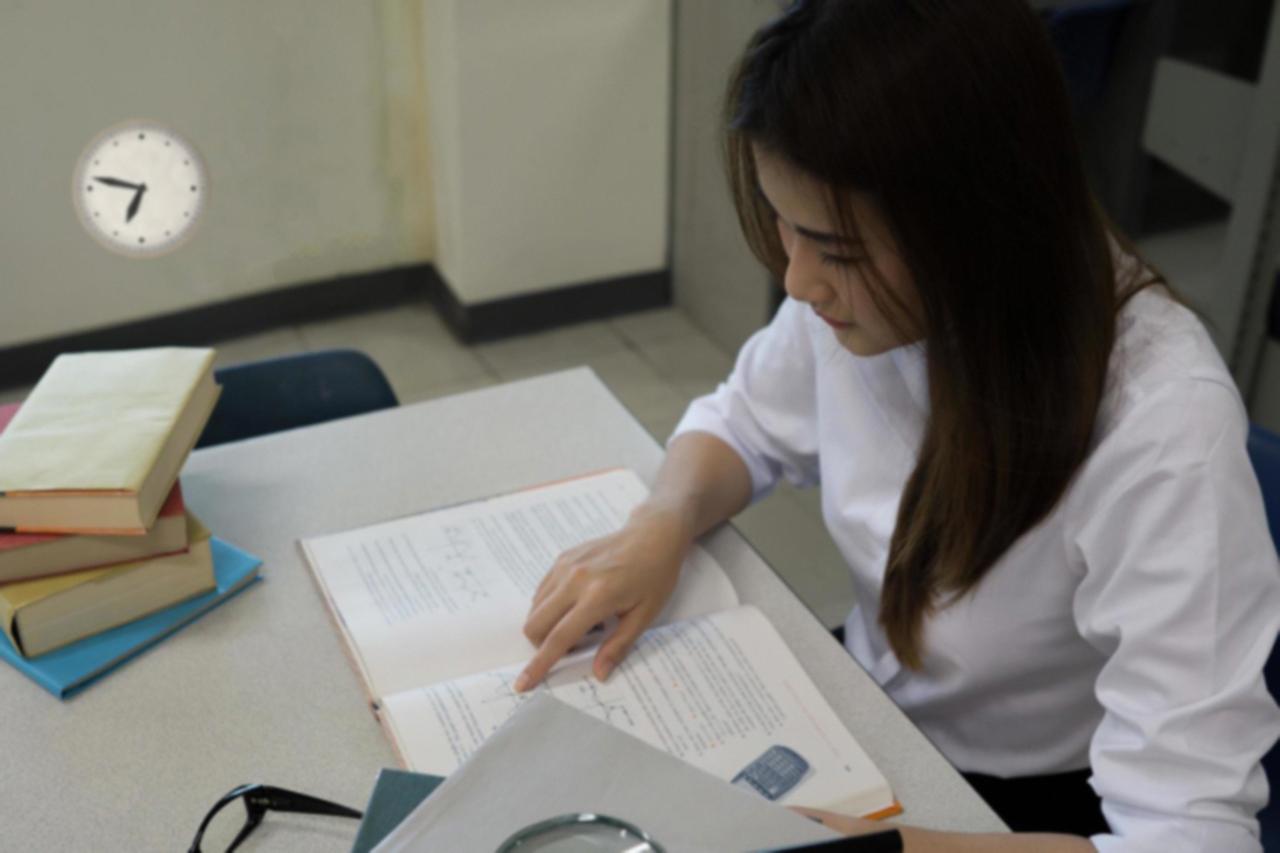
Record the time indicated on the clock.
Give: 6:47
